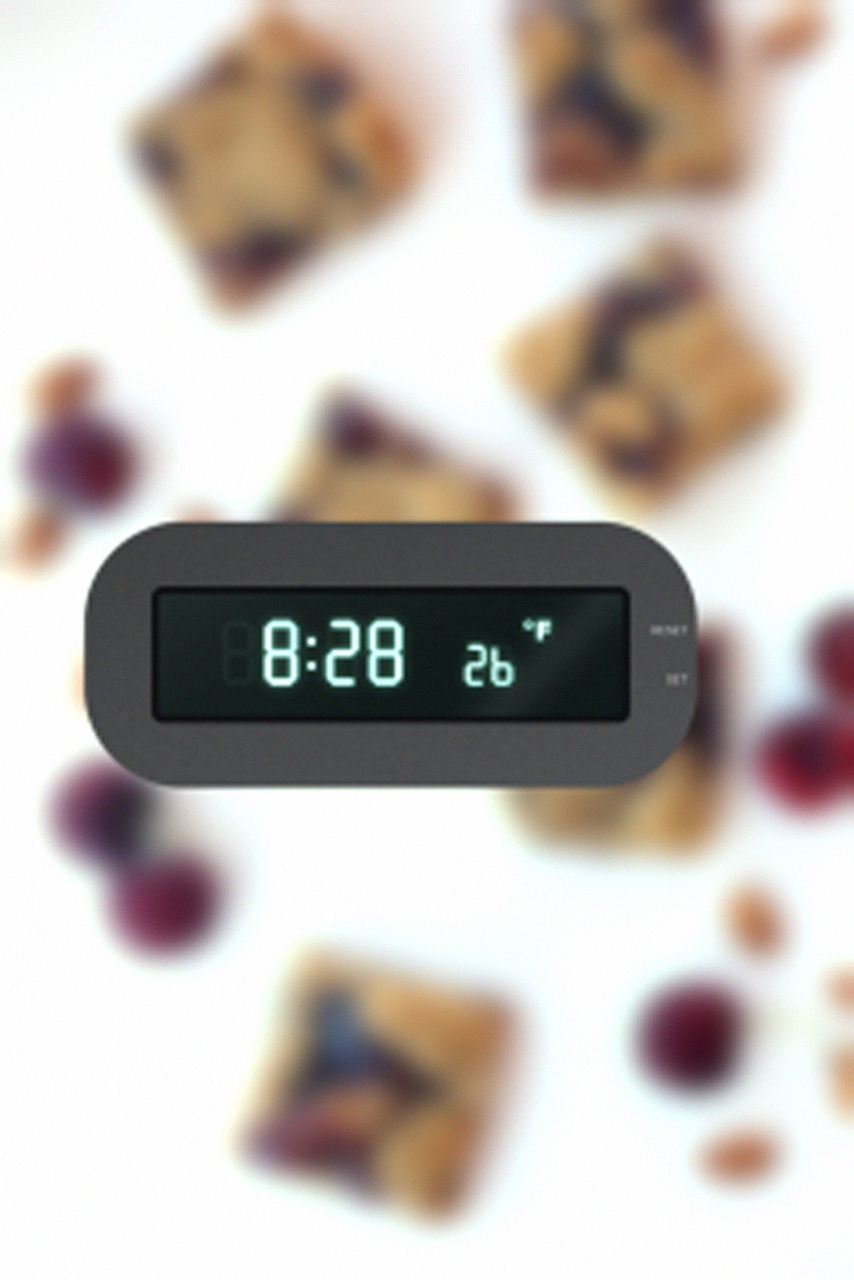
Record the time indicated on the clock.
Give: 8:28
